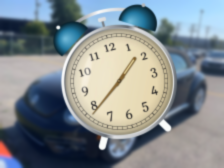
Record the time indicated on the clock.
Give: 1:39
